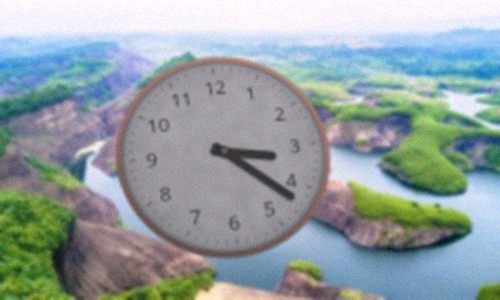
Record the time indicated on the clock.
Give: 3:22
